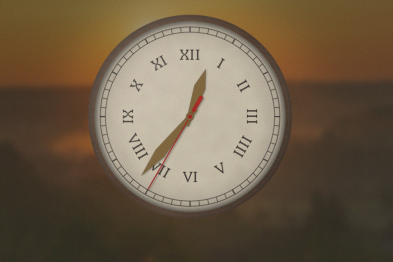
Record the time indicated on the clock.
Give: 12:36:35
